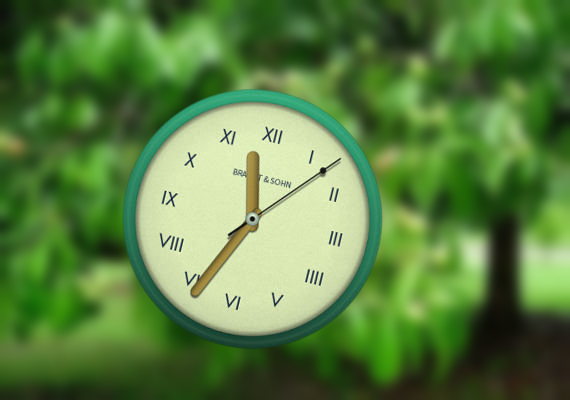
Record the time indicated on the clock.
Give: 11:34:07
